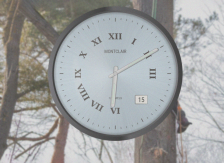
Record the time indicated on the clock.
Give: 6:10
